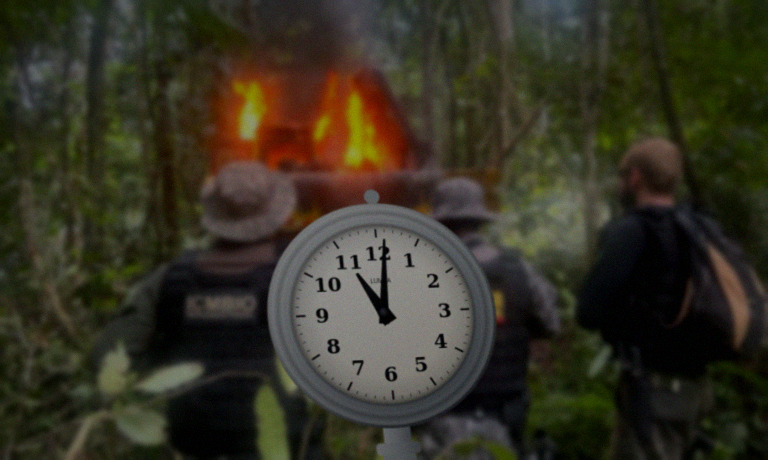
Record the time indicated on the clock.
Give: 11:01
